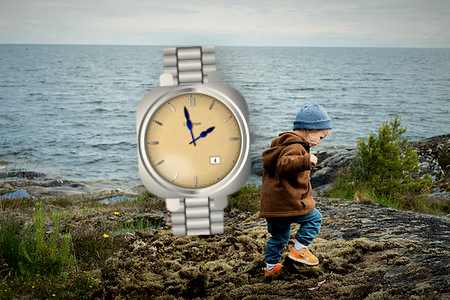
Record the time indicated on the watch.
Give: 1:58
